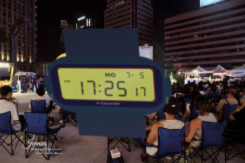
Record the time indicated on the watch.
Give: 17:25:17
